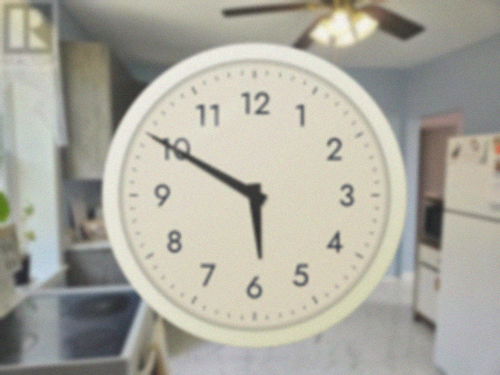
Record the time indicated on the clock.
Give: 5:50
